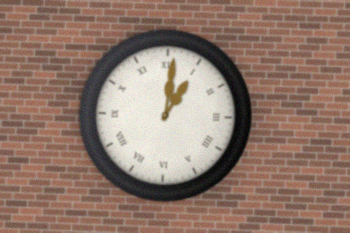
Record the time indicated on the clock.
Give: 1:01
